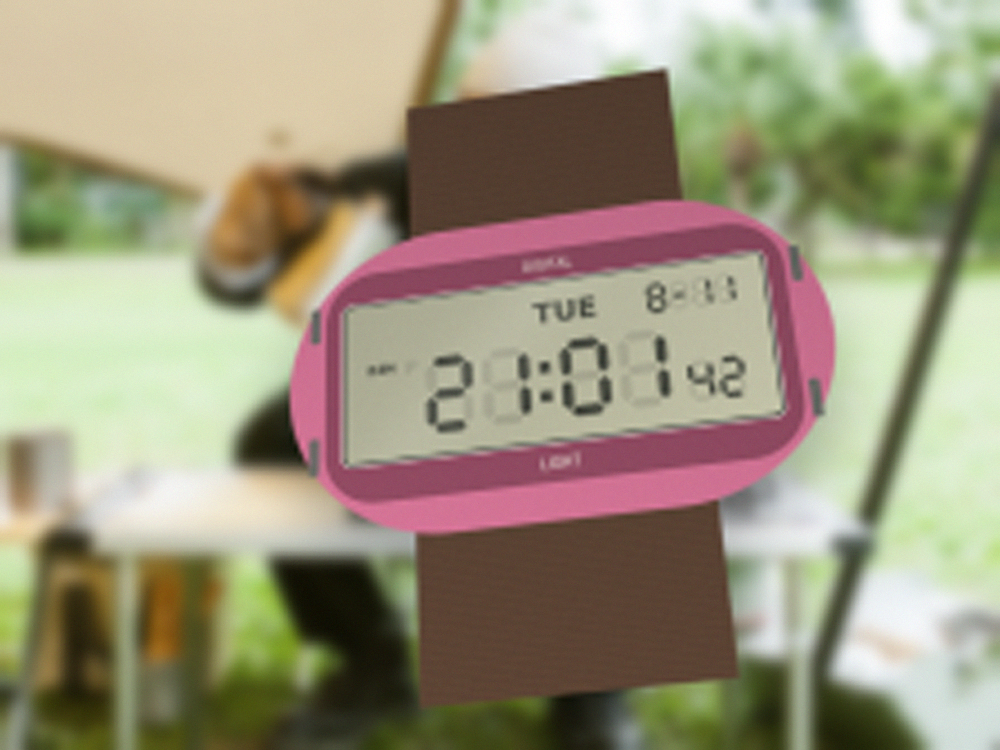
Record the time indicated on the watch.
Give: 21:01:42
